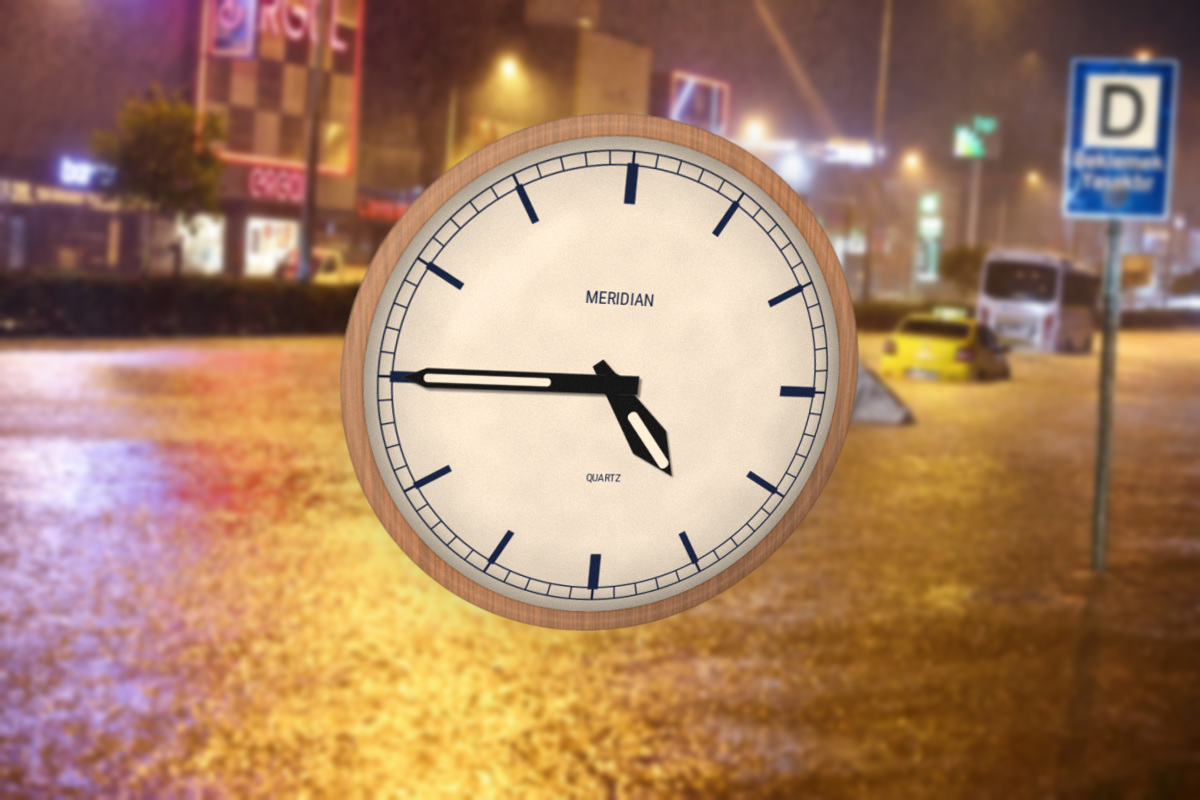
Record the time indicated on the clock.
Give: 4:45
